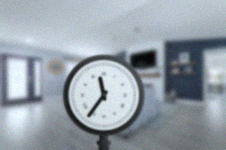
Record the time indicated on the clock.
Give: 11:36
